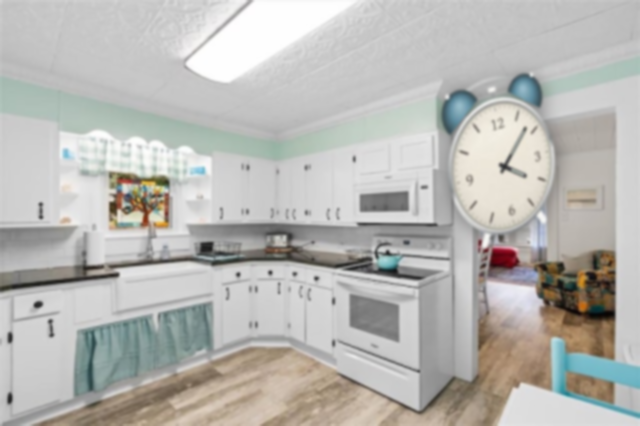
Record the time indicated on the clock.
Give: 4:08
